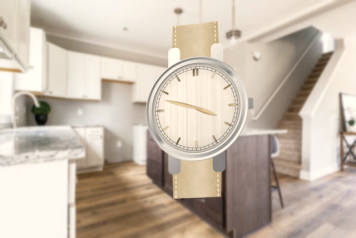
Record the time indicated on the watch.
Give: 3:48
